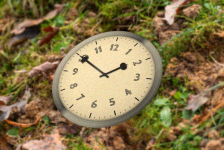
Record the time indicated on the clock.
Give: 1:50
